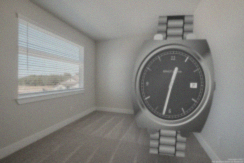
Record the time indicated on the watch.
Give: 12:32
